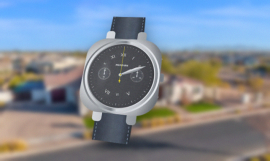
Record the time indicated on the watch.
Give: 2:11
